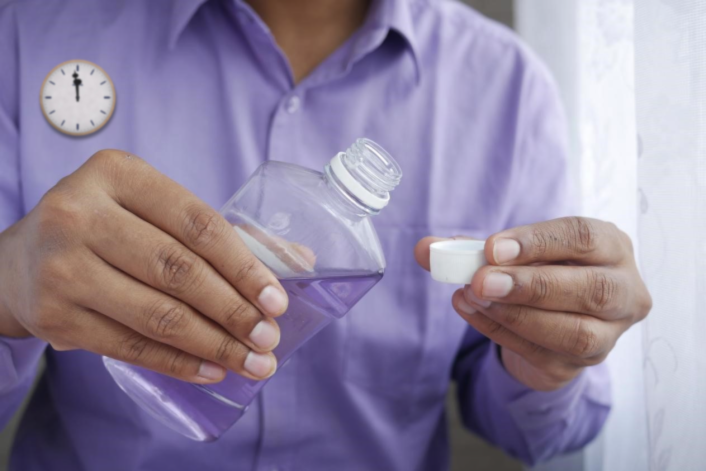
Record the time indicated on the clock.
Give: 11:59
